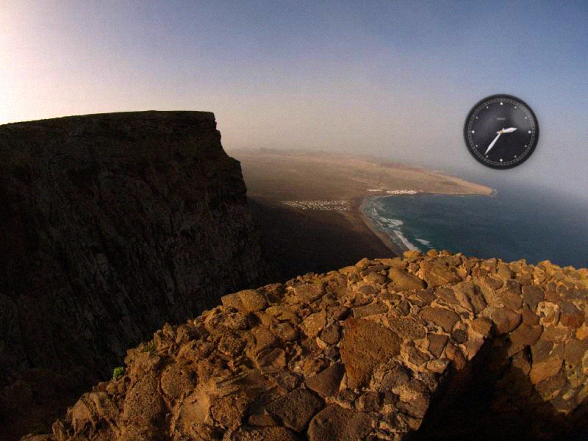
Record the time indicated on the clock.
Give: 2:36
